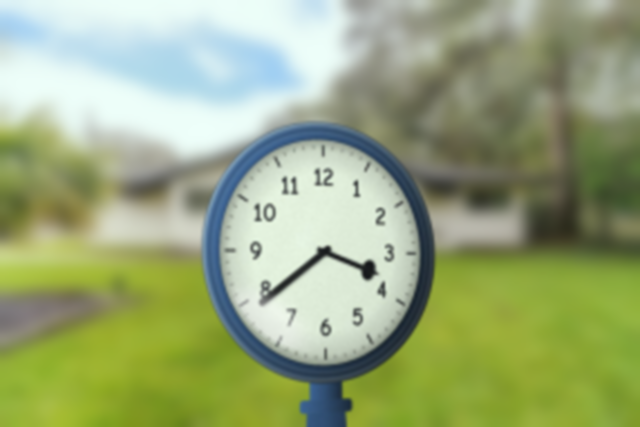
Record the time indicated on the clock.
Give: 3:39
